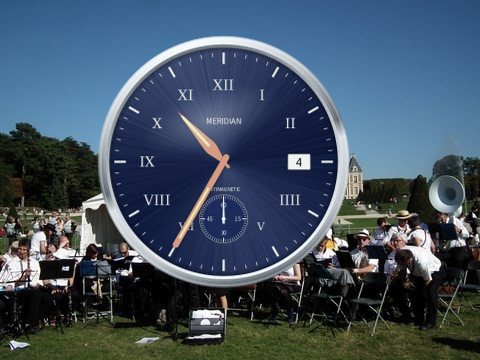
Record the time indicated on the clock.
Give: 10:35
